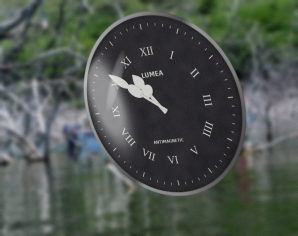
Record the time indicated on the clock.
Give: 10:51
